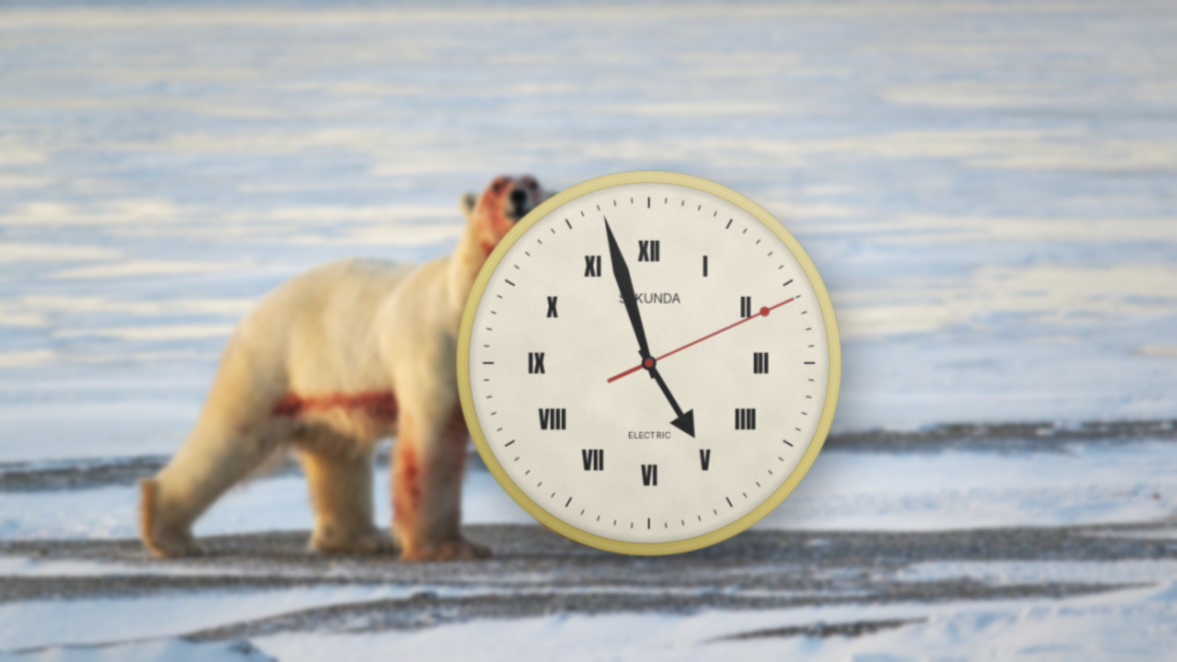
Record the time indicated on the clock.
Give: 4:57:11
